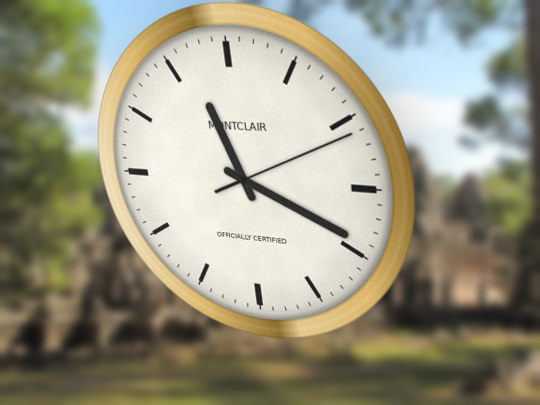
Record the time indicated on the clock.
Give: 11:19:11
